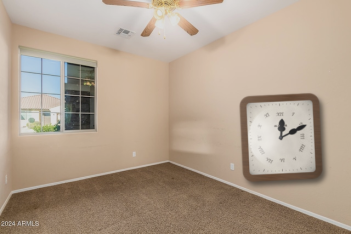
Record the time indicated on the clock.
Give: 12:11
